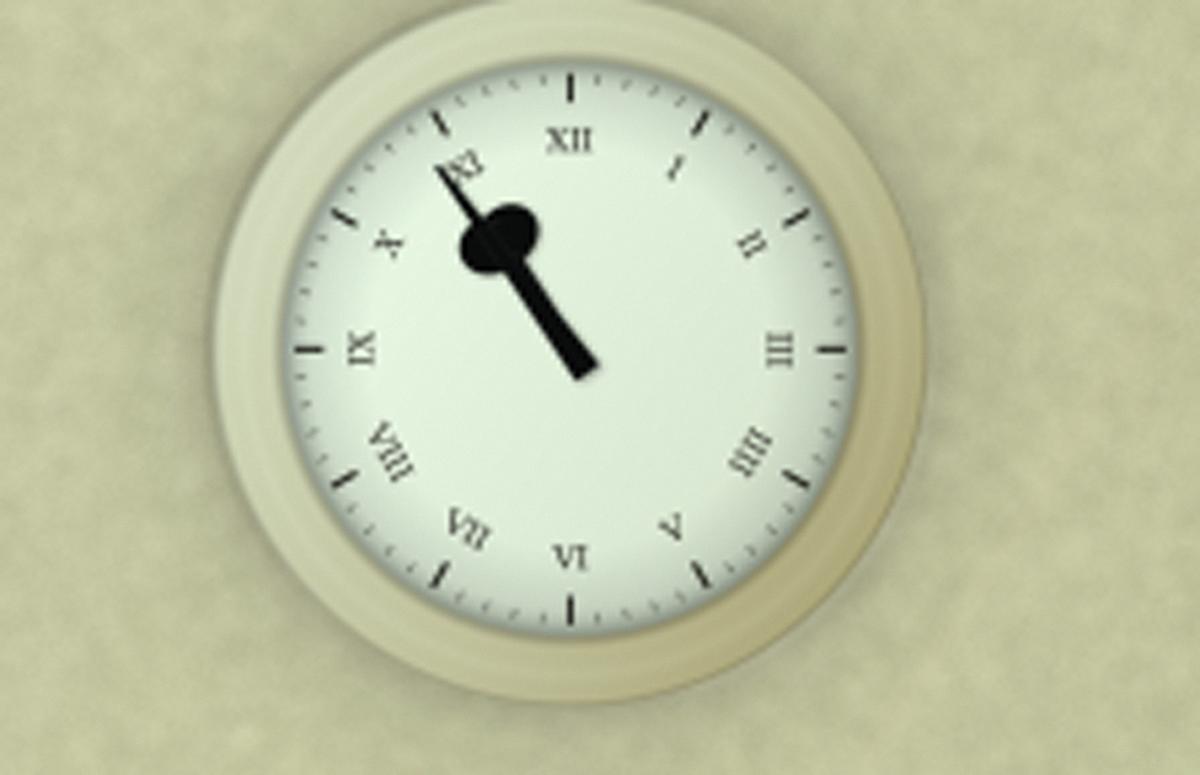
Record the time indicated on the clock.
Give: 10:54
